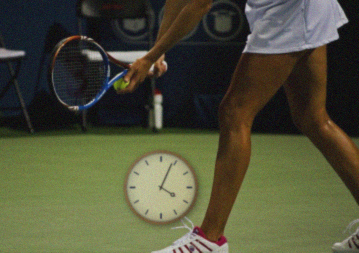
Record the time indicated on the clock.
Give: 4:04
